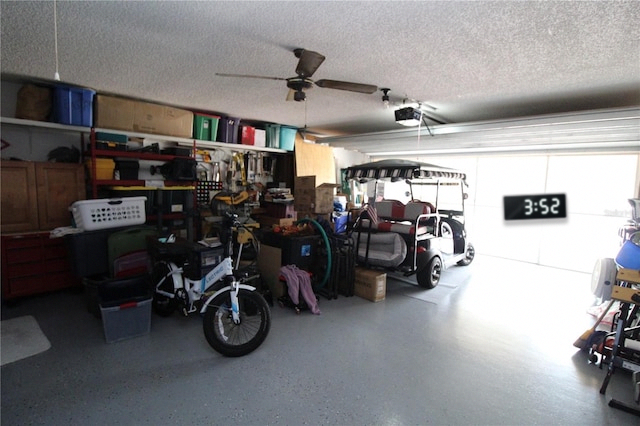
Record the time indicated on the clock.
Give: 3:52
